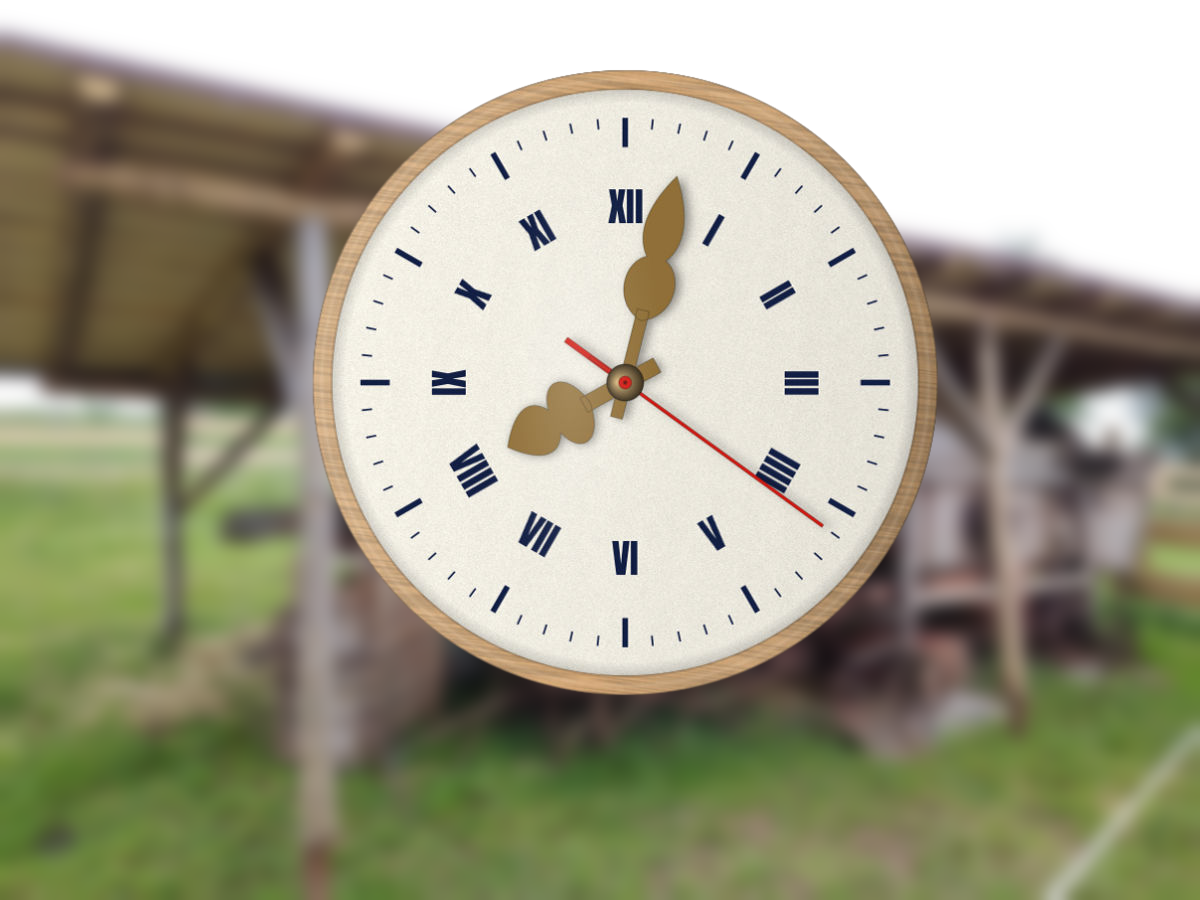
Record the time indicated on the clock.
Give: 8:02:21
